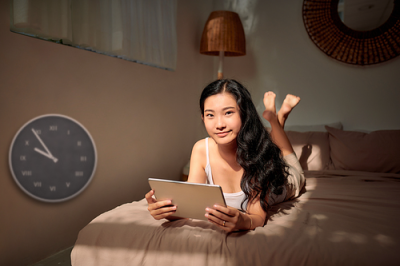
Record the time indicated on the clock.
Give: 9:54
